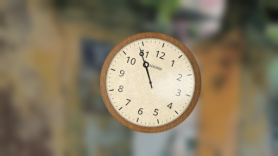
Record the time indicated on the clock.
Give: 10:54
